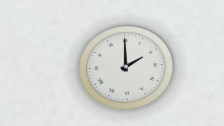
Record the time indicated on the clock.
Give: 2:00
